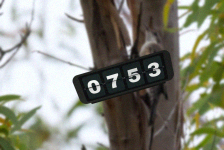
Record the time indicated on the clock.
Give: 7:53
